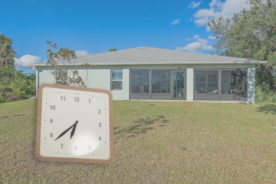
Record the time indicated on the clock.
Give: 6:38
